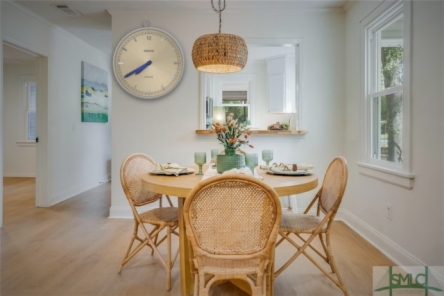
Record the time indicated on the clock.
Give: 7:40
